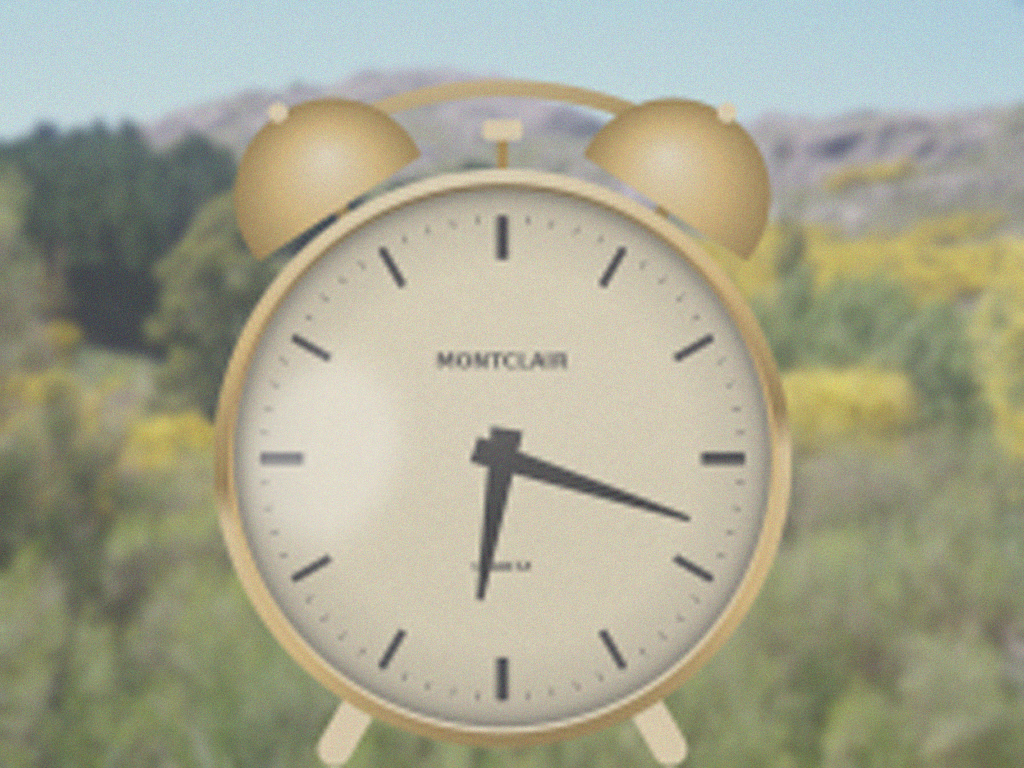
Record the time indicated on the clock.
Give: 6:18
